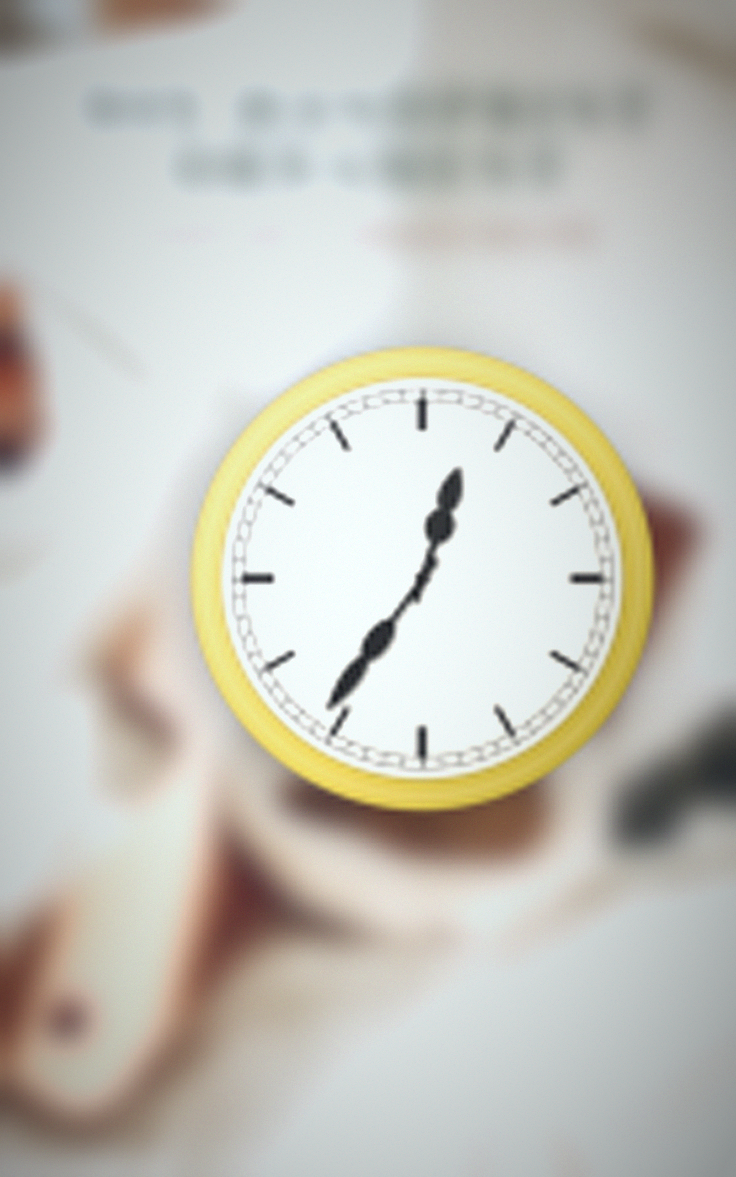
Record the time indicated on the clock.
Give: 12:36
